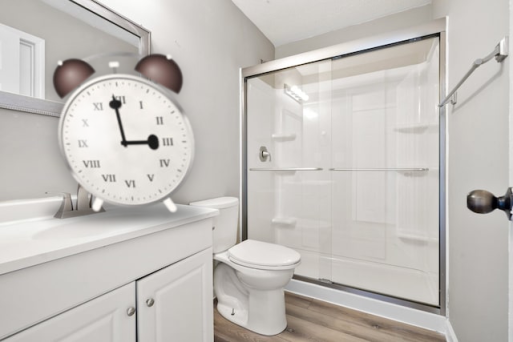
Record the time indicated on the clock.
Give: 2:59
